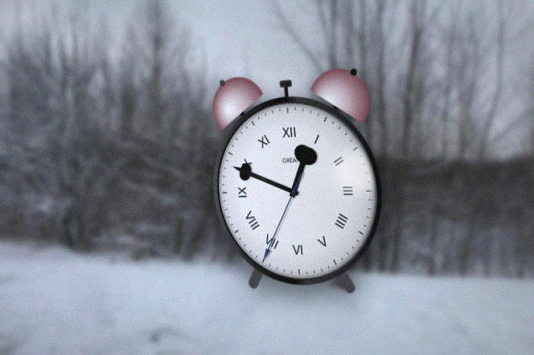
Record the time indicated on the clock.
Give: 12:48:35
